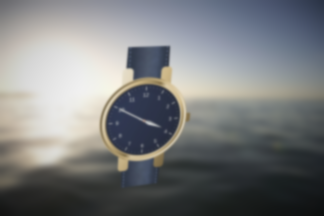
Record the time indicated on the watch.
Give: 3:50
